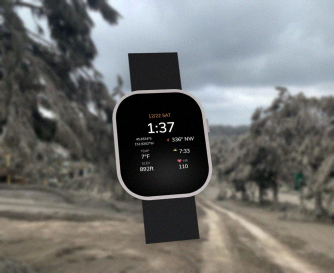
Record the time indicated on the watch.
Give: 1:37
